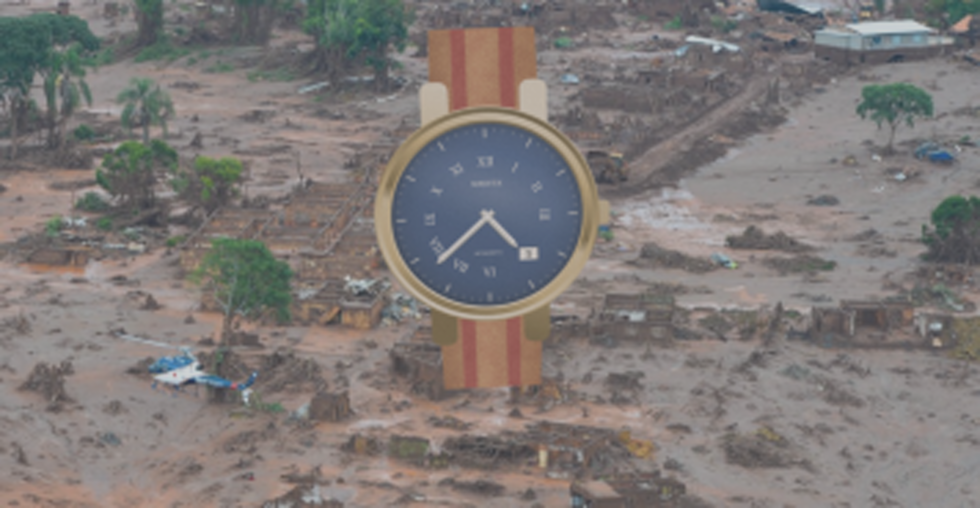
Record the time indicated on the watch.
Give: 4:38
